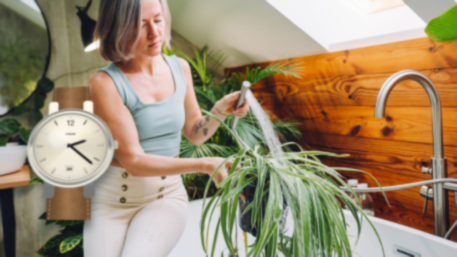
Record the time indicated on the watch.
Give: 2:22
